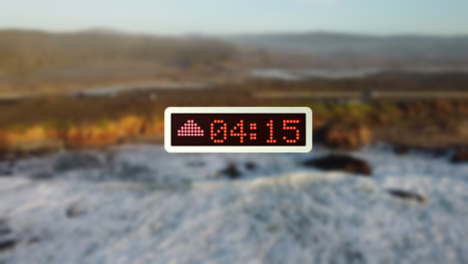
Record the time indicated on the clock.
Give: 4:15
